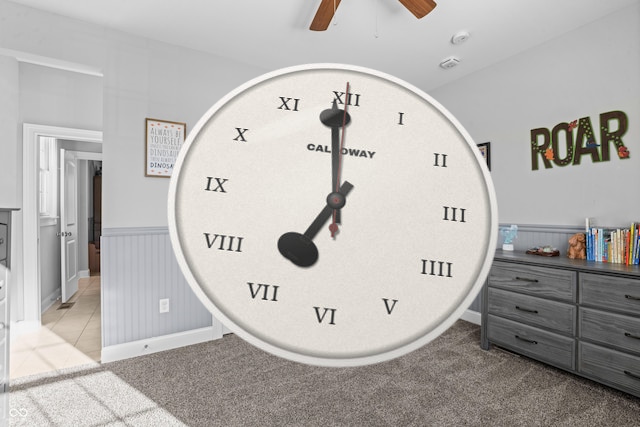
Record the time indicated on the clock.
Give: 6:59:00
